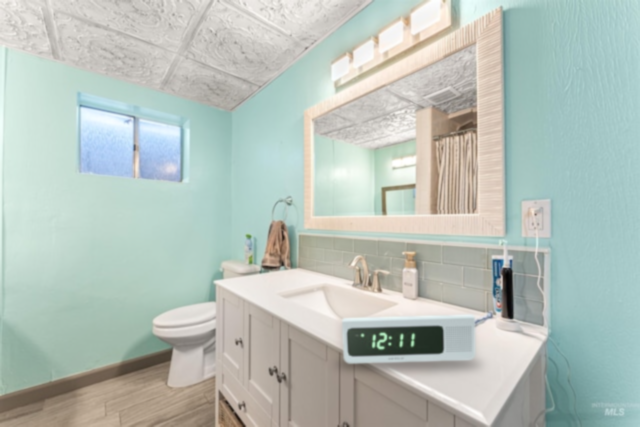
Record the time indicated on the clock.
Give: 12:11
